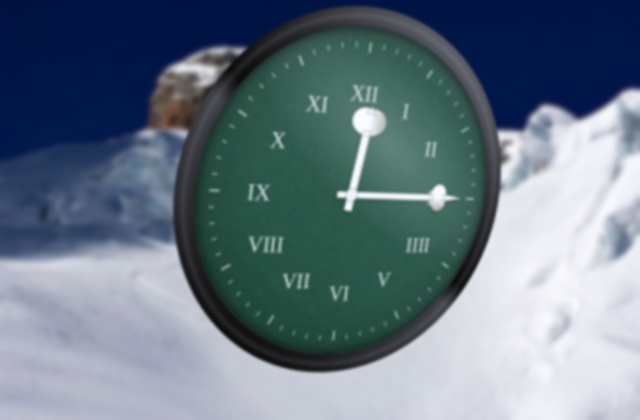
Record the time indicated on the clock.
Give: 12:15
